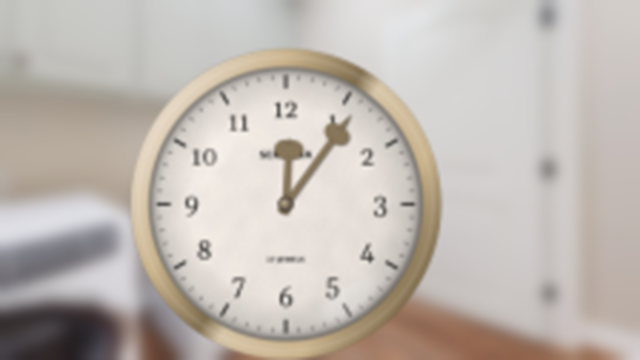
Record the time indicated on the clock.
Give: 12:06
